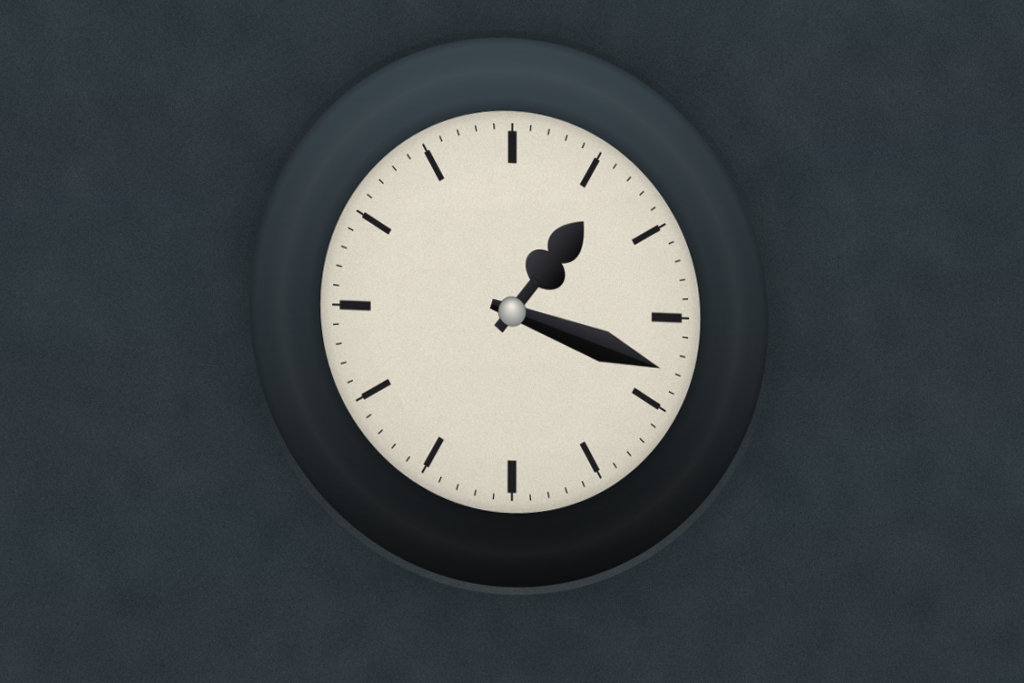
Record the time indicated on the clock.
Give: 1:18
